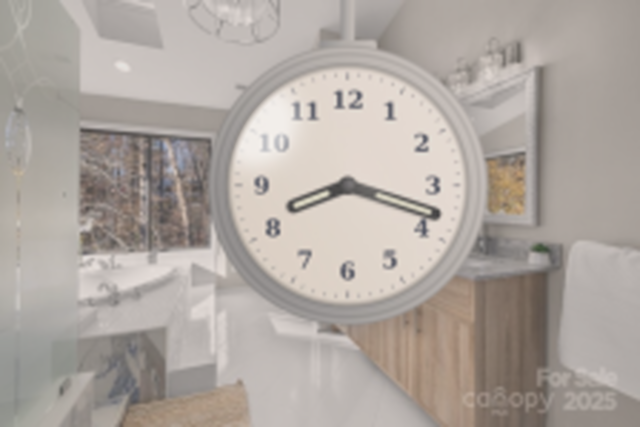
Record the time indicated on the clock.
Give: 8:18
